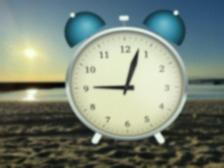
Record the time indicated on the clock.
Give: 9:03
